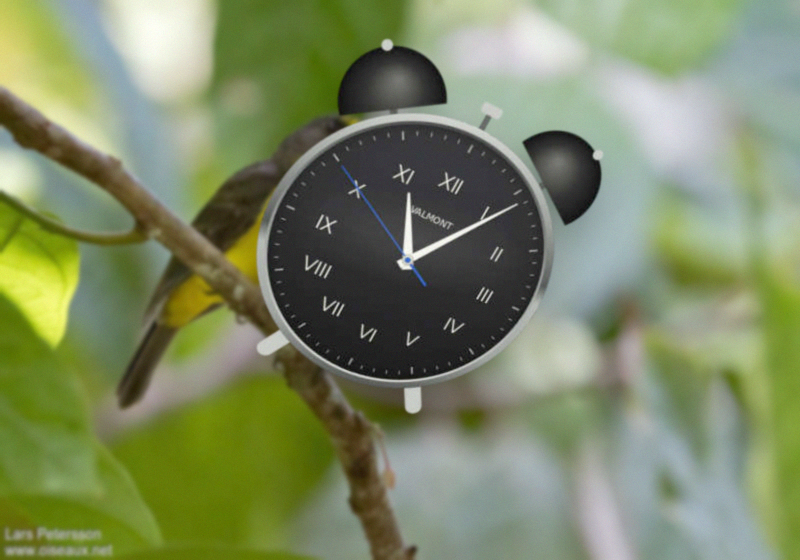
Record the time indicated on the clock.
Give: 11:05:50
